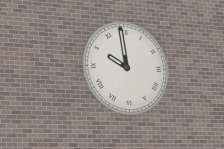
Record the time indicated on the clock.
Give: 9:59
